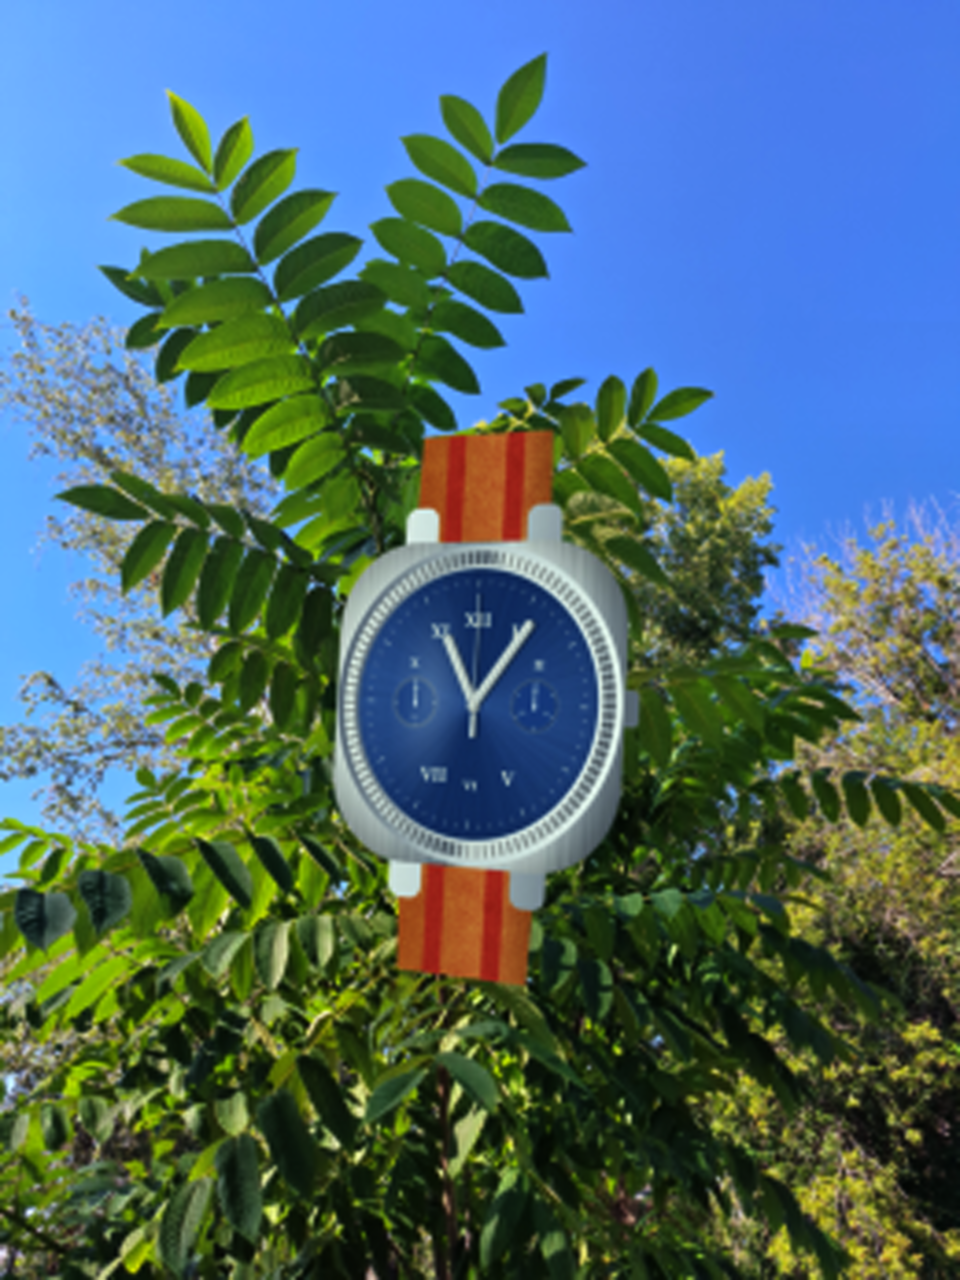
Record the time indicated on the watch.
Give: 11:06
